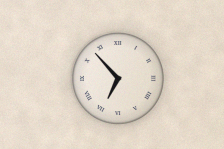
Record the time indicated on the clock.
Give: 6:53
